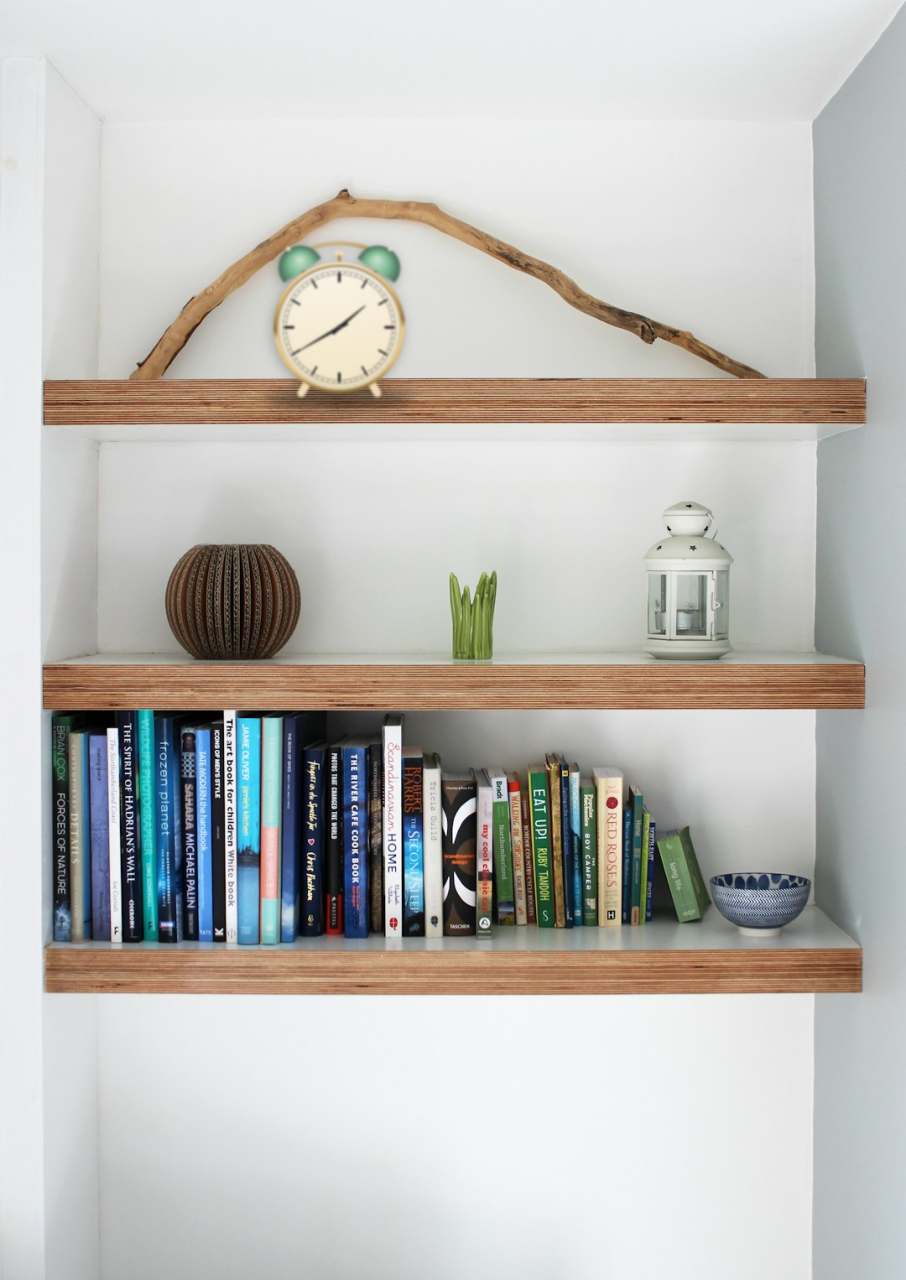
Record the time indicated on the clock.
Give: 1:40
